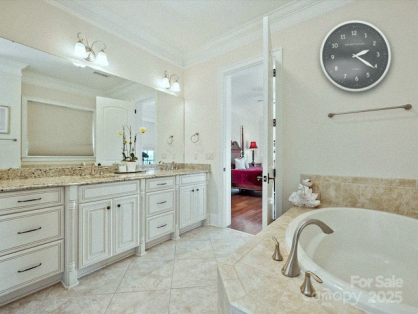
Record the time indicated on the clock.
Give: 2:21
